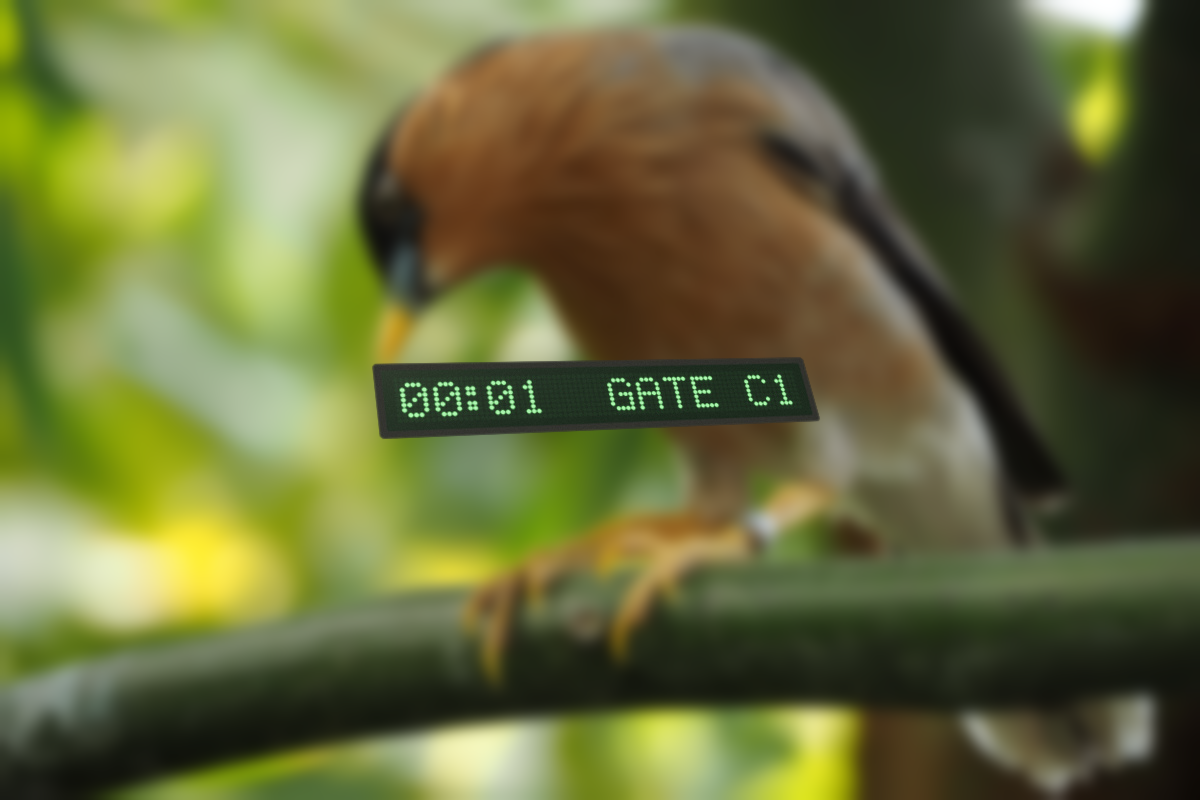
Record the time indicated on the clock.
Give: 0:01
